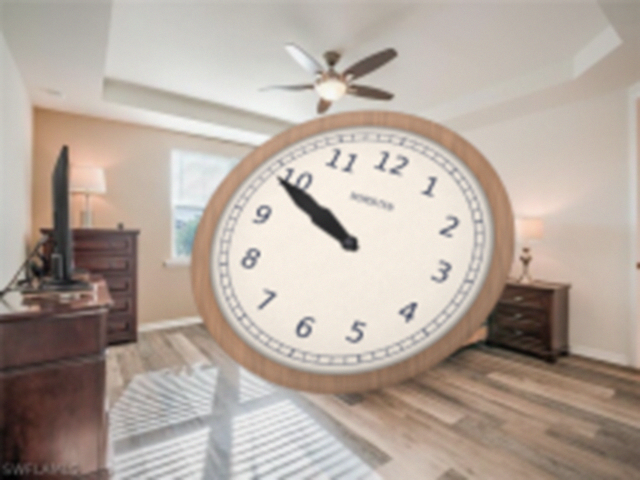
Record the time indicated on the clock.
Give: 9:49
